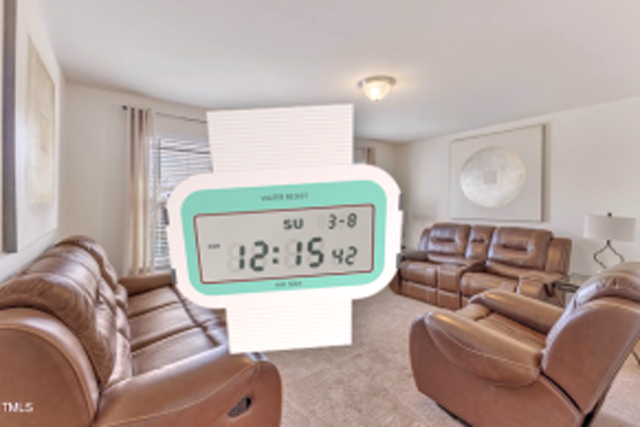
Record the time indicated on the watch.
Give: 12:15:42
